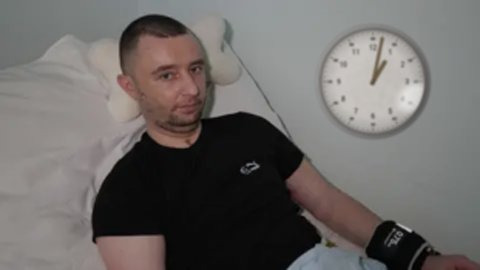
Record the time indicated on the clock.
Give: 1:02
